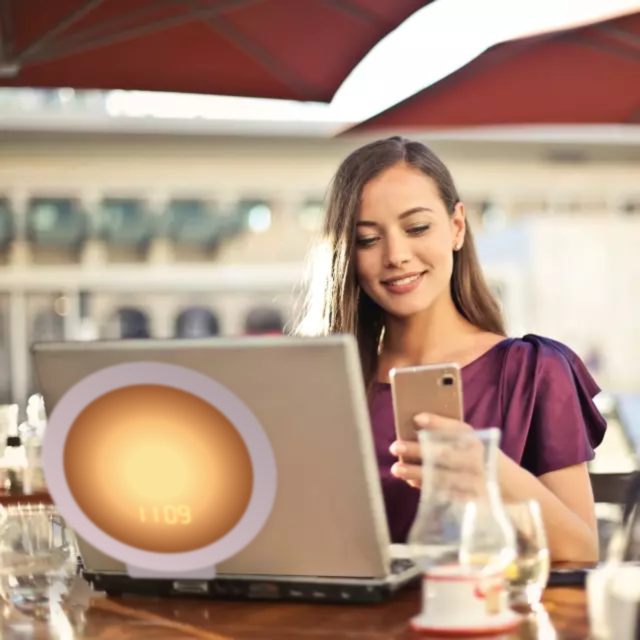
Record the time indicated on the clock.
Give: 11:09
